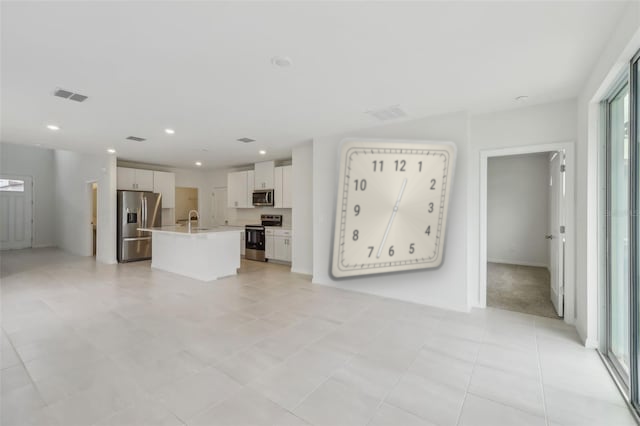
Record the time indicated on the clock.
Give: 12:33
